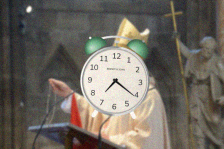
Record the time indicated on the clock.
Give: 7:21
